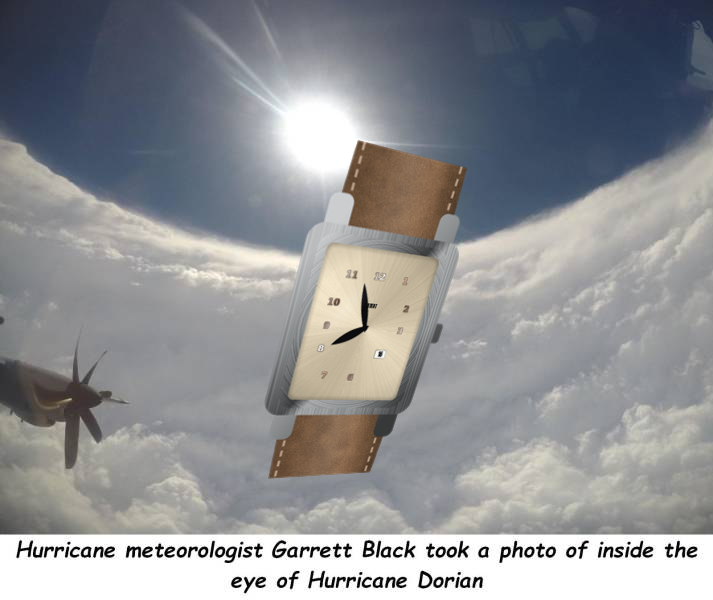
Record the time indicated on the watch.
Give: 7:57
